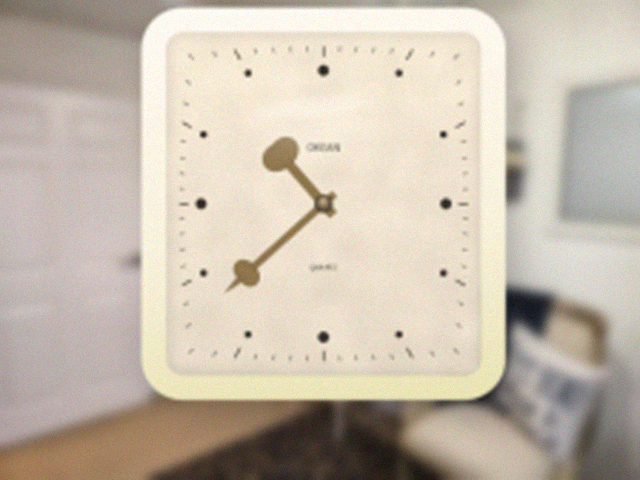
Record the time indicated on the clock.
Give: 10:38
